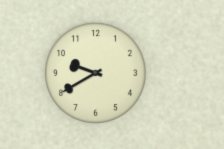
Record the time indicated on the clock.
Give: 9:40
